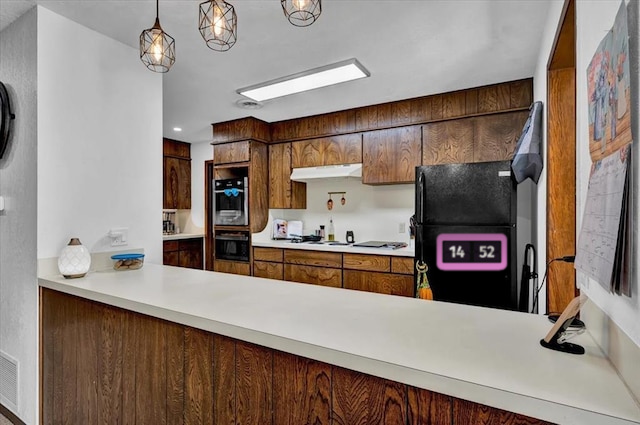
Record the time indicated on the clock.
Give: 14:52
